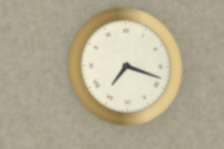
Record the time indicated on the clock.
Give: 7:18
